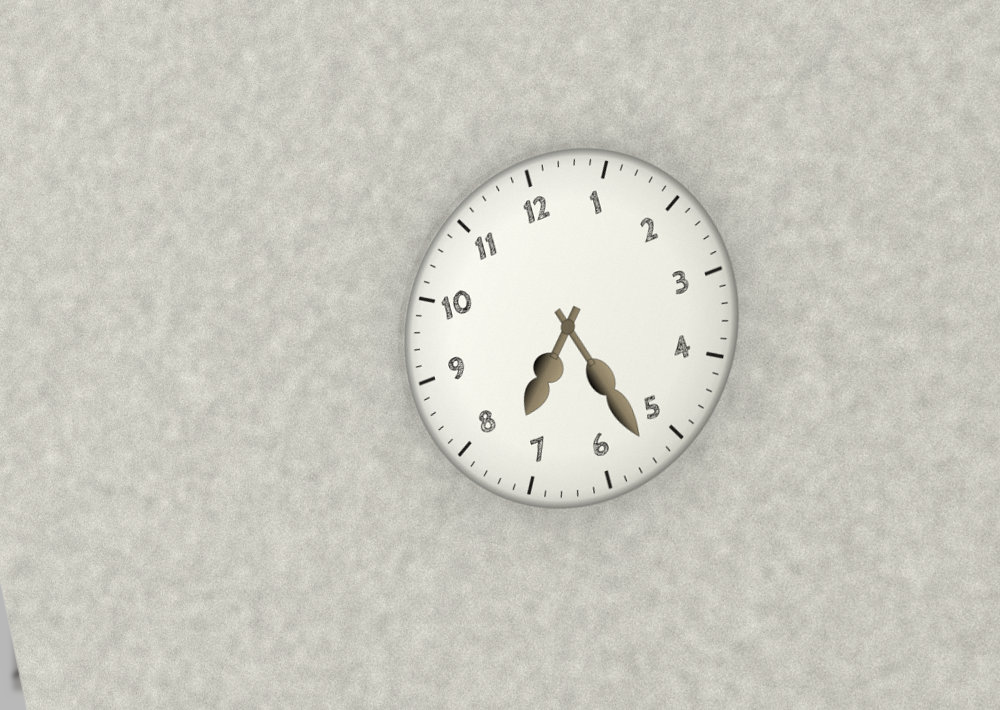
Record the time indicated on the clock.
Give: 7:27
